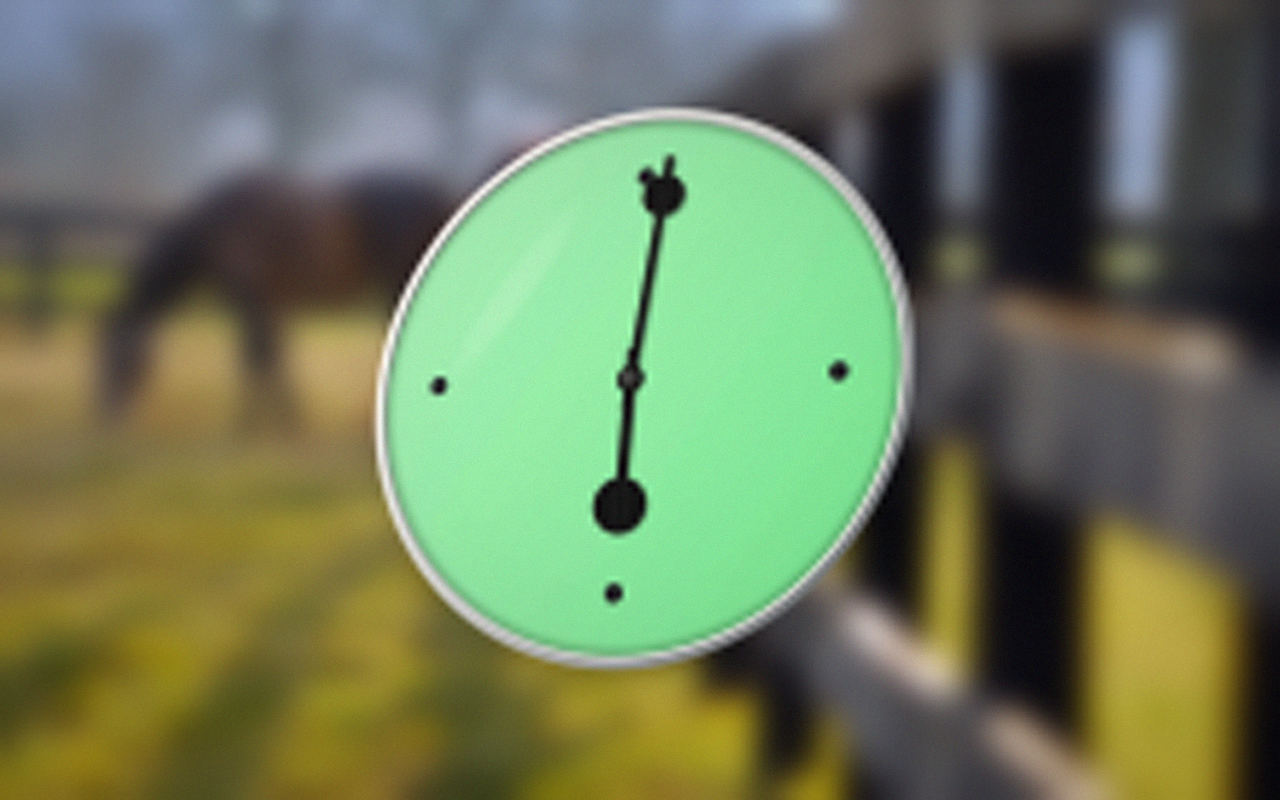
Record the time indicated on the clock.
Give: 6:01
